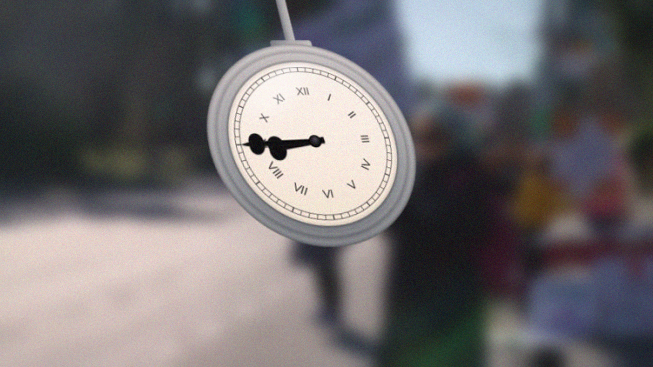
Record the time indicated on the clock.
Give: 8:45
